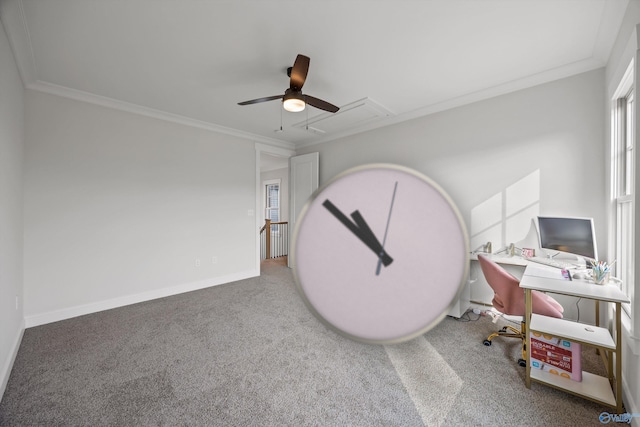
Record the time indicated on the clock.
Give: 10:52:02
